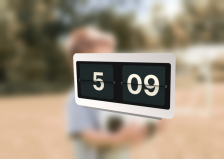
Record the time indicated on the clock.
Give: 5:09
